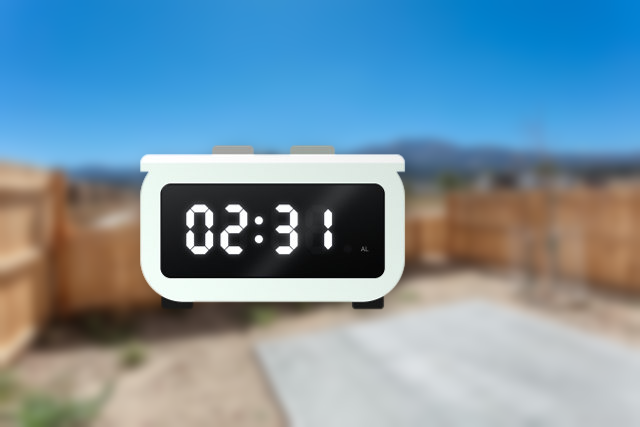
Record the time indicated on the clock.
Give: 2:31
